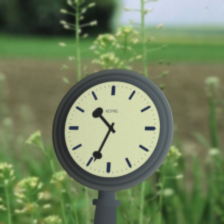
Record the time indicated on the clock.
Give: 10:34
